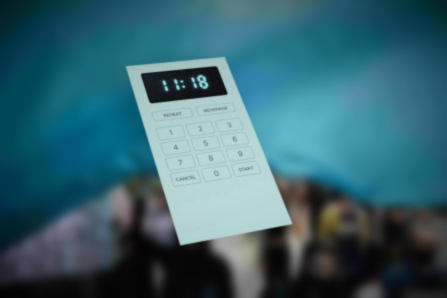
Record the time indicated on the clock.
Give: 11:18
